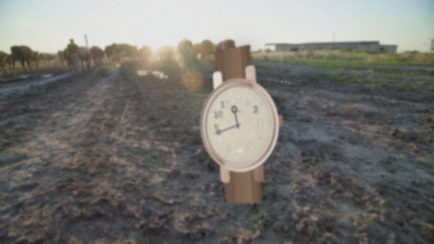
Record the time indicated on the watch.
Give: 11:43
